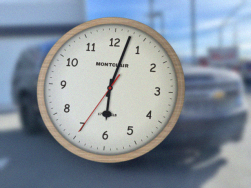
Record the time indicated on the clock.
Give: 6:02:35
